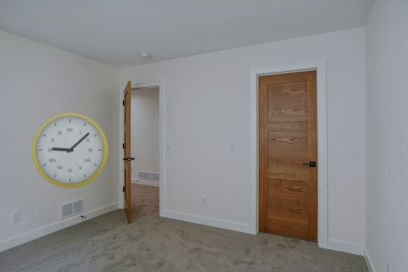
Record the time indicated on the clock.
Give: 9:08
